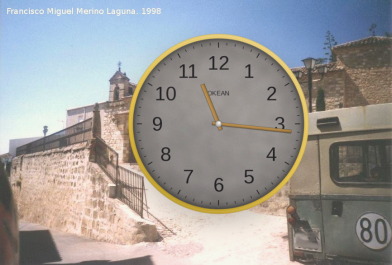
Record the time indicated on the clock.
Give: 11:16
